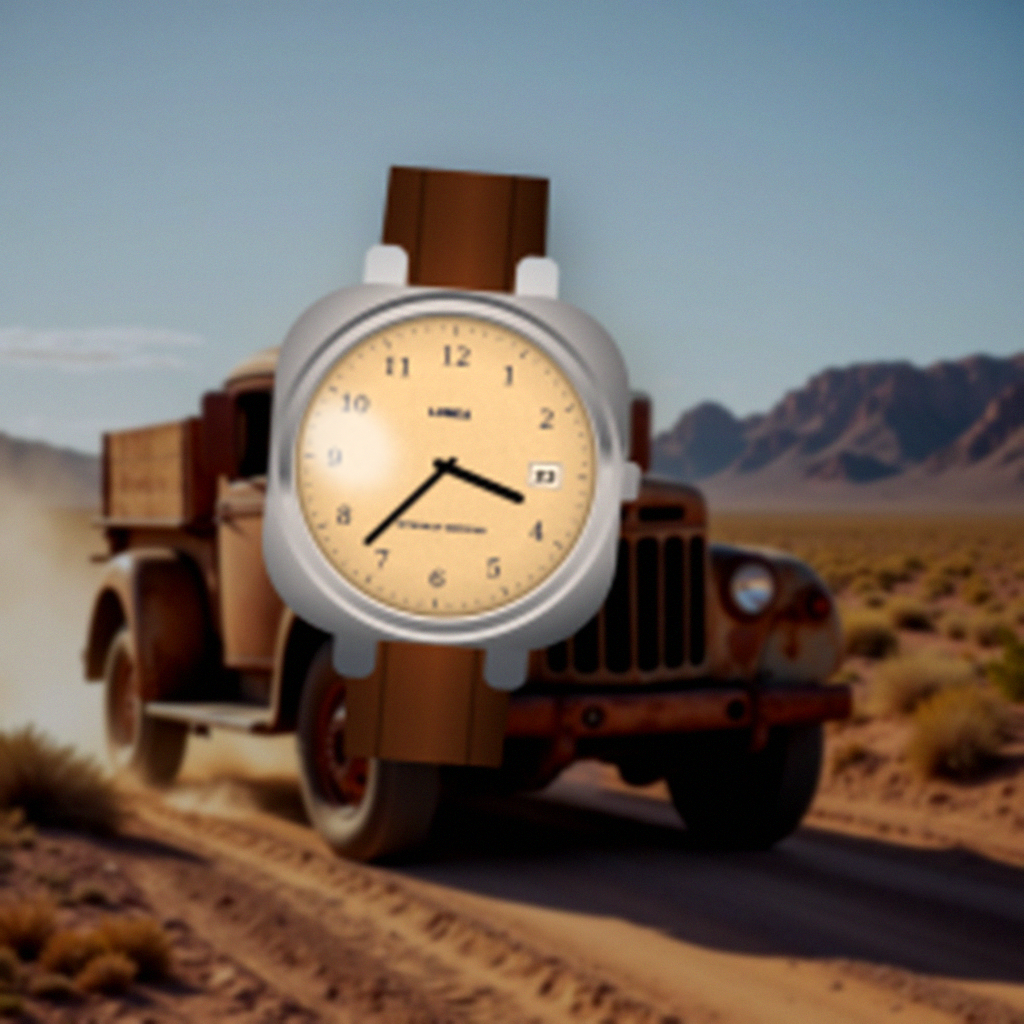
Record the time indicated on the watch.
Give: 3:37
